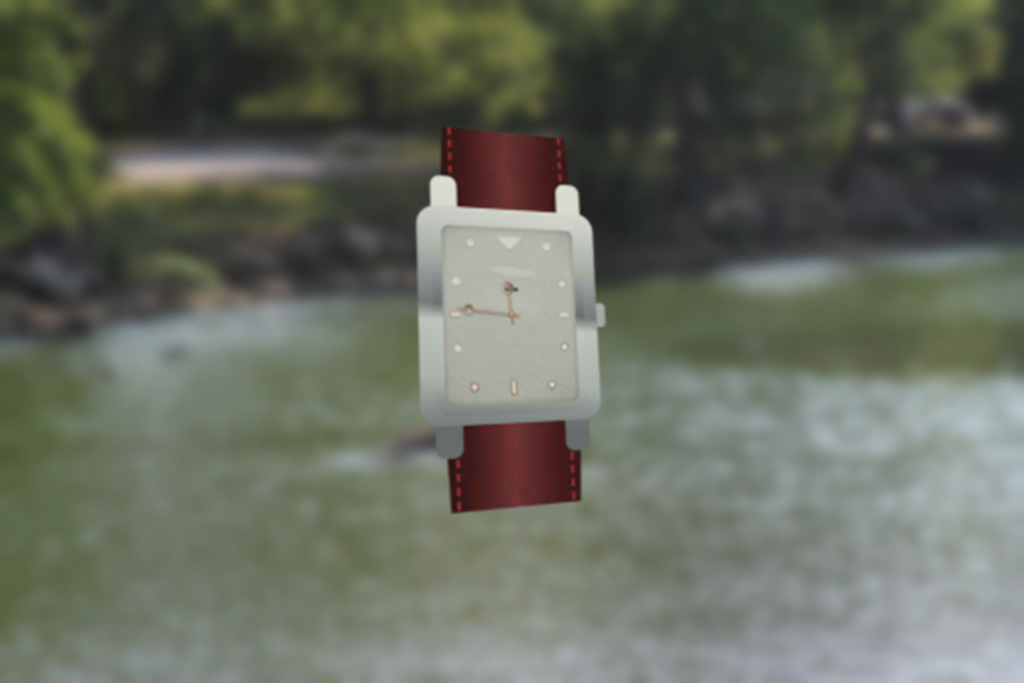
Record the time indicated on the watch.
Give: 11:46
